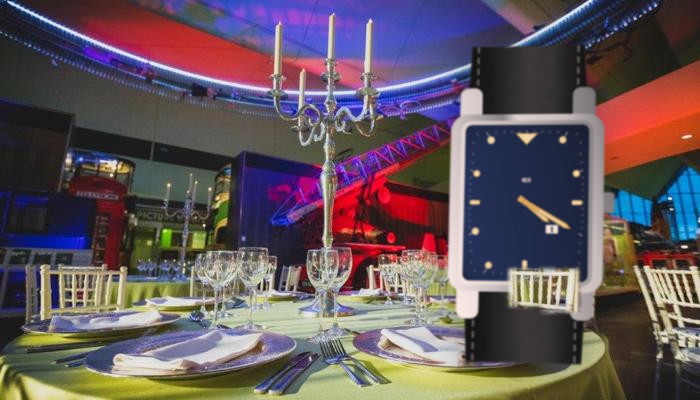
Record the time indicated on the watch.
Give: 4:20
